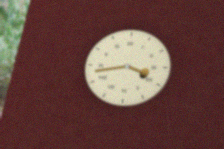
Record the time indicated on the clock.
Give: 3:43
